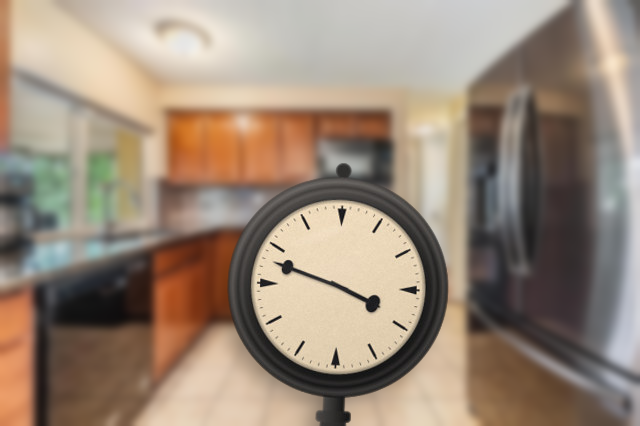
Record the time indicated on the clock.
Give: 3:48
